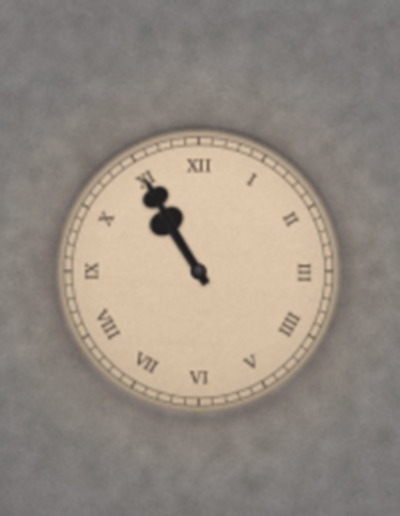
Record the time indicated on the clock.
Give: 10:55
